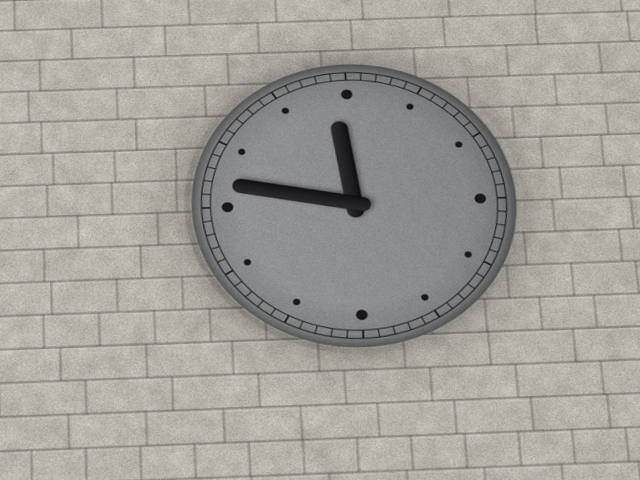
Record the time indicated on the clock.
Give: 11:47
